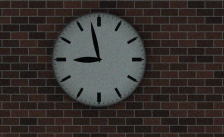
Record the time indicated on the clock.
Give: 8:58
